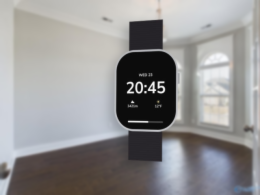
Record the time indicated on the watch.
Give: 20:45
